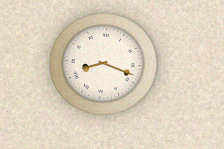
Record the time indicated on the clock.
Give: 8:18
